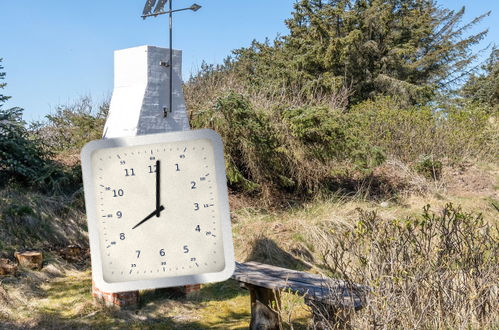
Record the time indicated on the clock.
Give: 8:01
